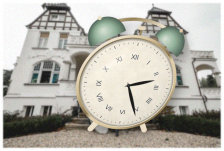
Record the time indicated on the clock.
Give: 2:26
